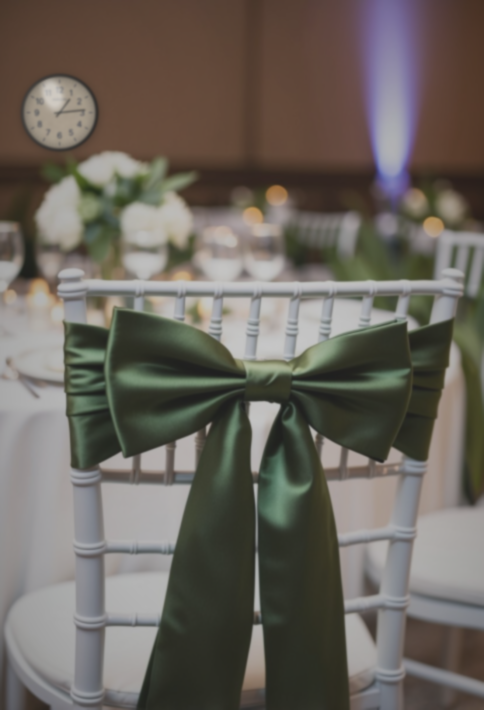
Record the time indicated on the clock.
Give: 1:14
